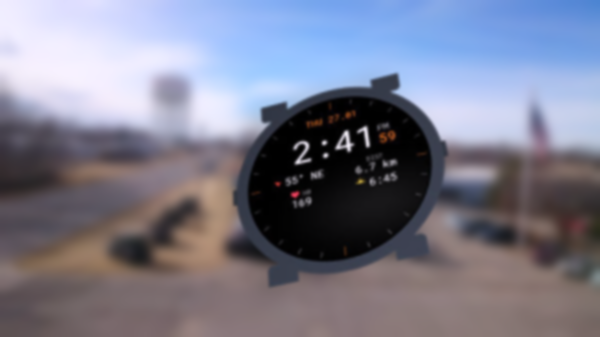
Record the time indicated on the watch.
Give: 2:41
